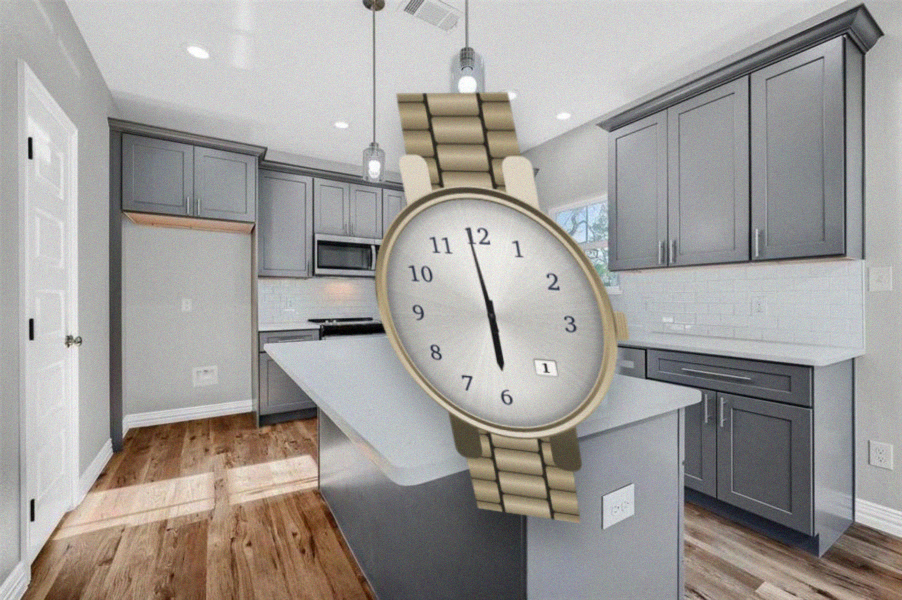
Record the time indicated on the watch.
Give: 5:59
